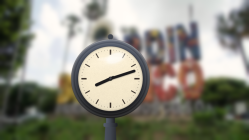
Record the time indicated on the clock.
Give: 8:12
